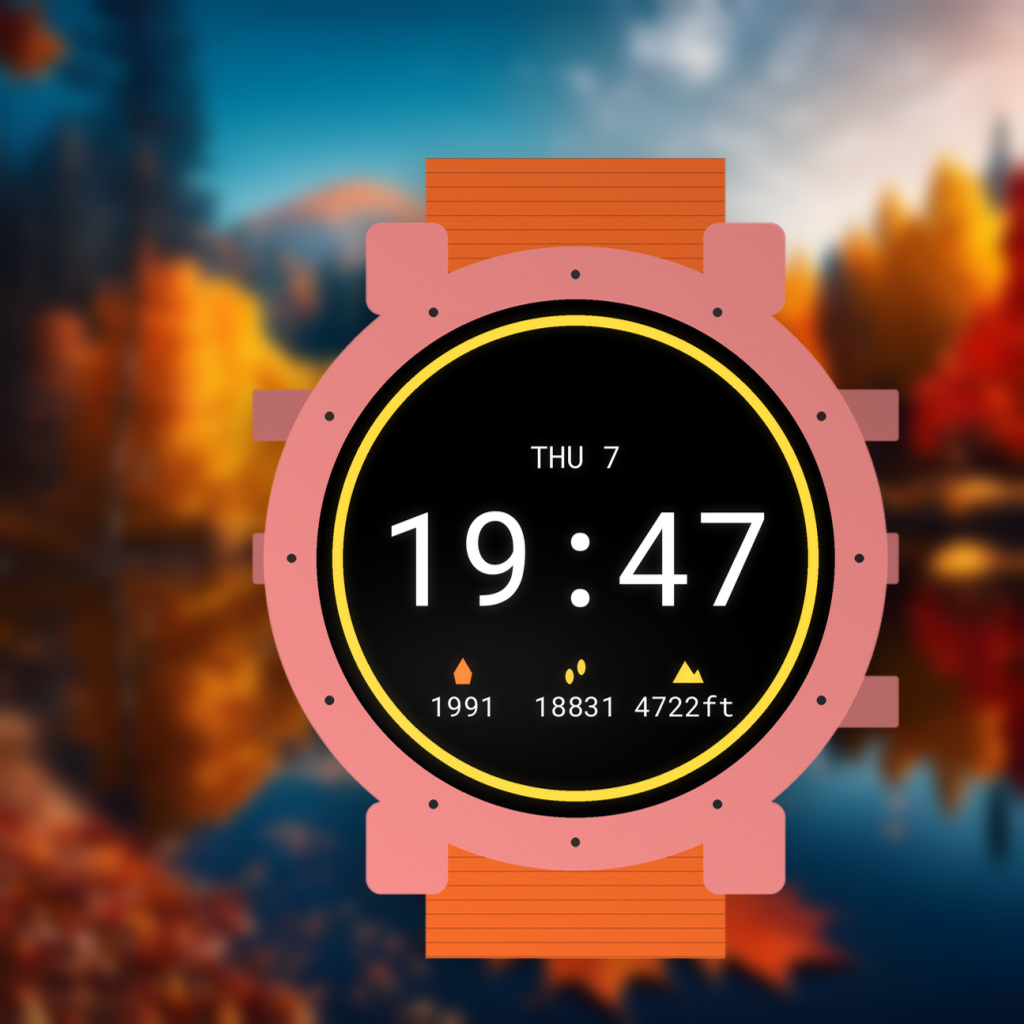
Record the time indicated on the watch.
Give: 19:47
